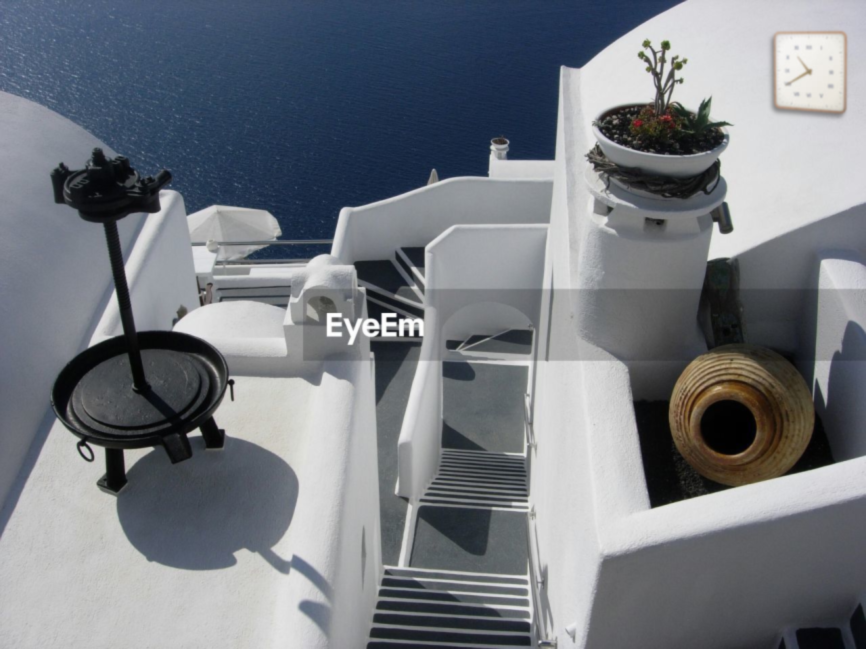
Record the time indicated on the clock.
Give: 10:40
